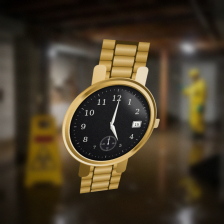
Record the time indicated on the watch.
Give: 5:01
